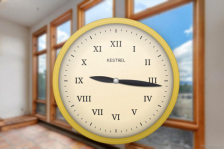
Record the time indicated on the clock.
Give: 9:16
